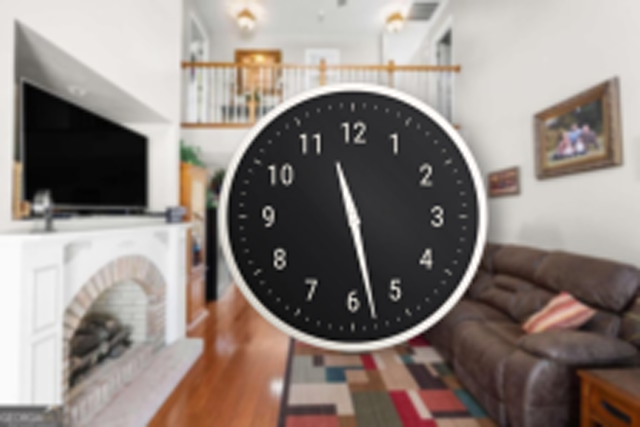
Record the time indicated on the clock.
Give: 11:28
